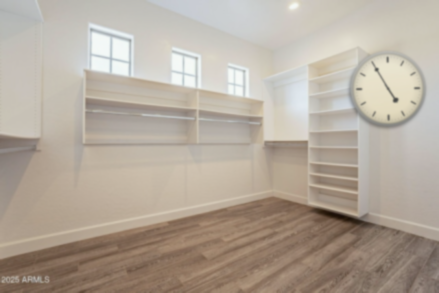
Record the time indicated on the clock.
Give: 4:55
